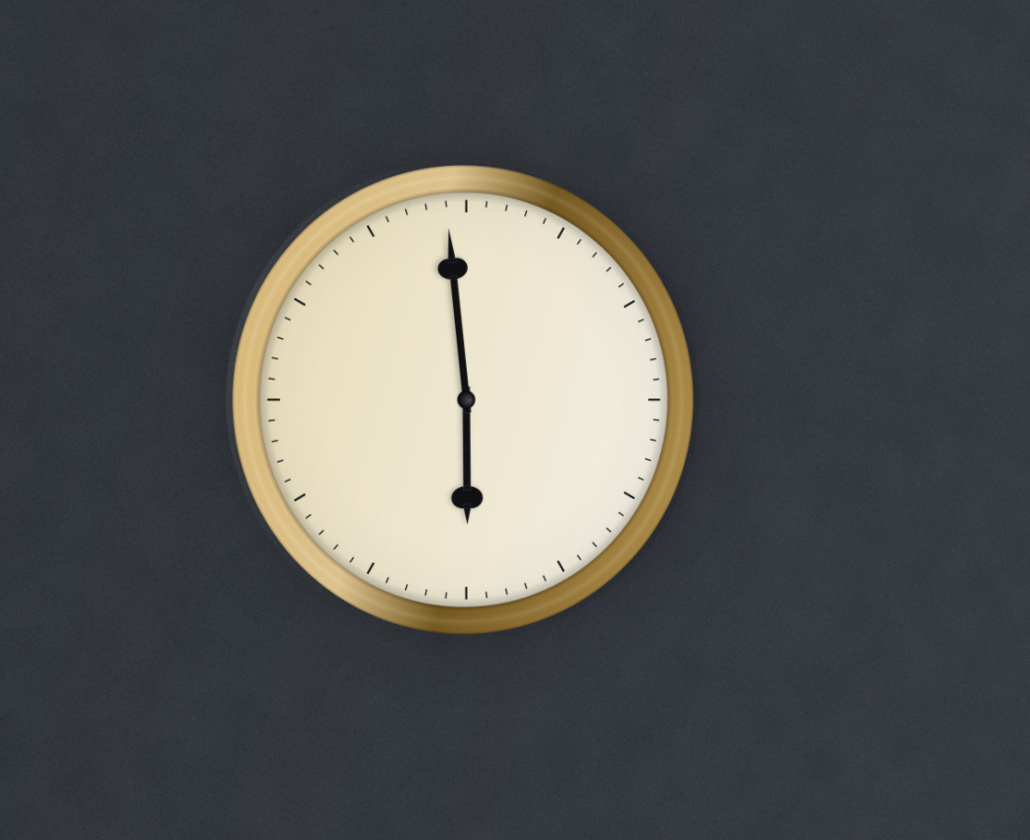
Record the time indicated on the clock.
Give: 5:59
